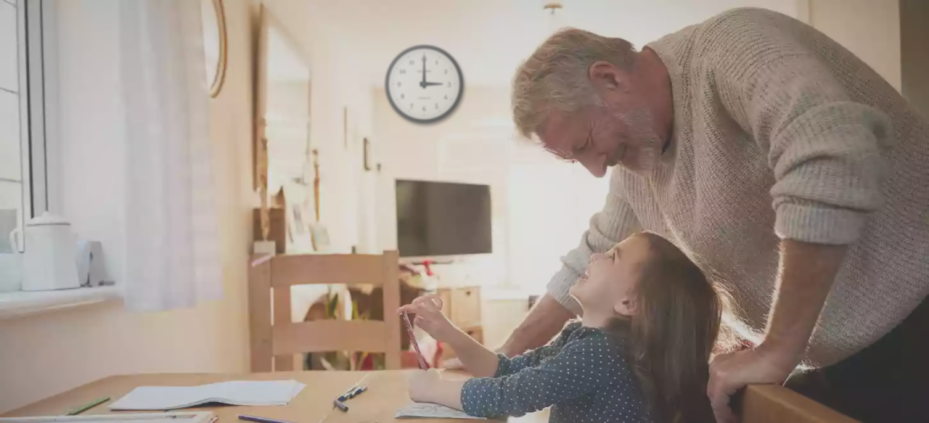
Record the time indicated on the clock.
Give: 3:00
